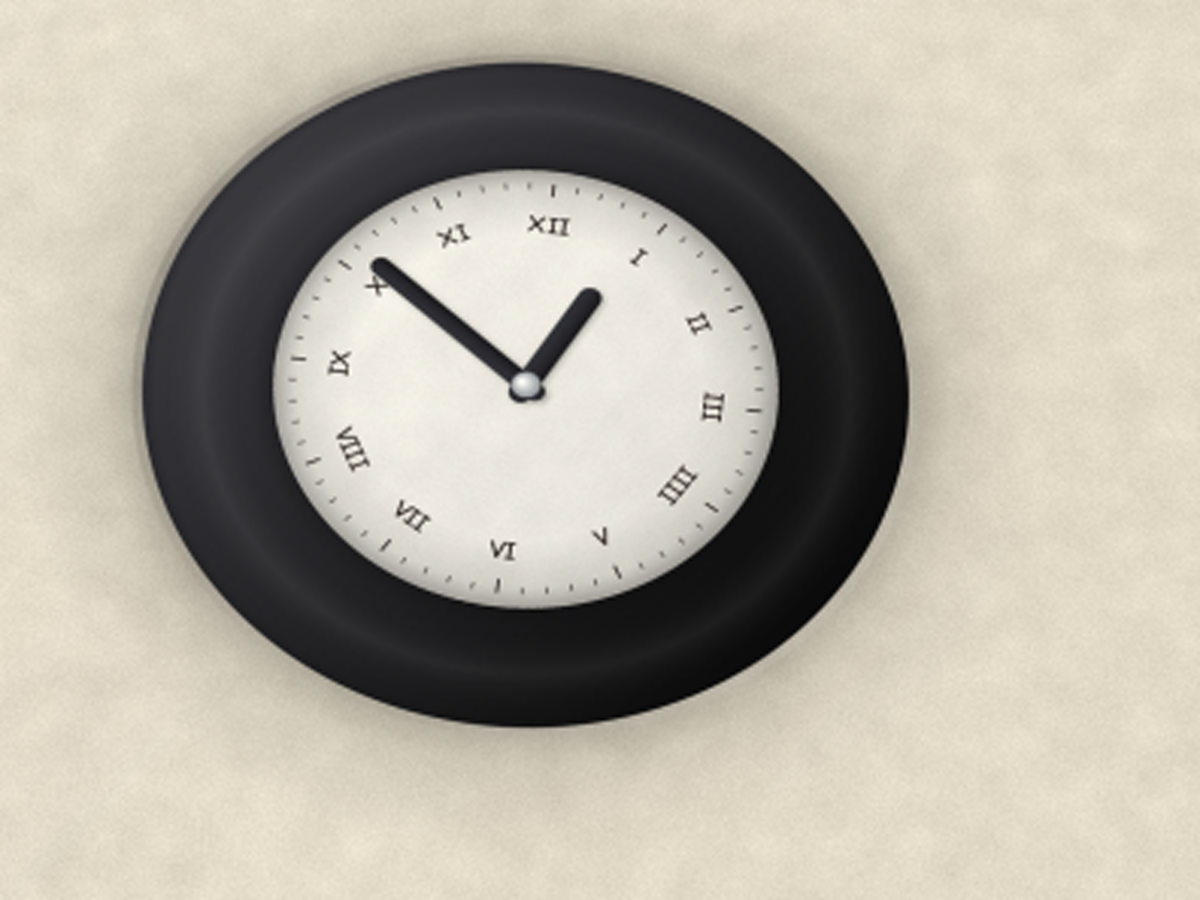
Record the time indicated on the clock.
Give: 12:51
